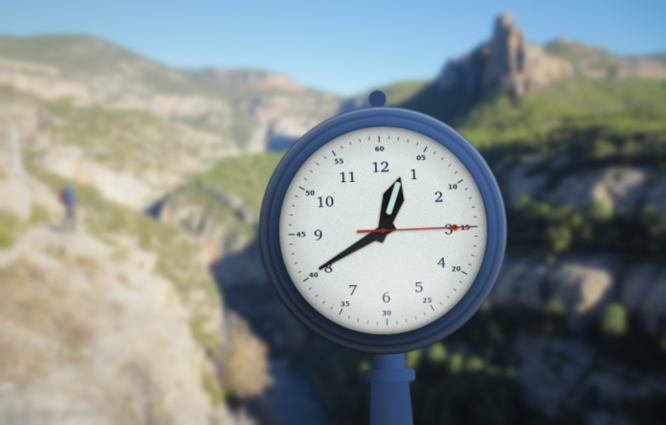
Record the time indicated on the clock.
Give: 12:40:15
